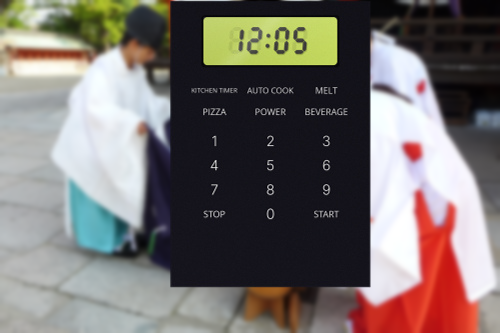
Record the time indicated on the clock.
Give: 12:05
